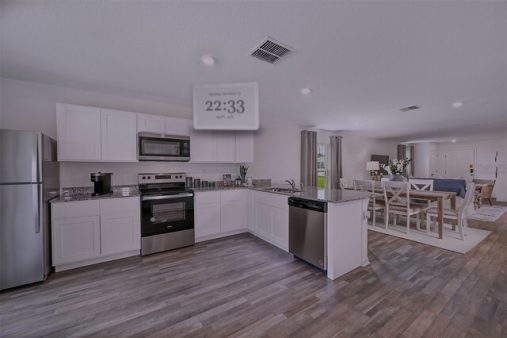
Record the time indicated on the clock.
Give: 22:33
